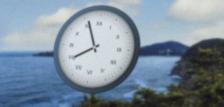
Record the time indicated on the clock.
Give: 7:56
